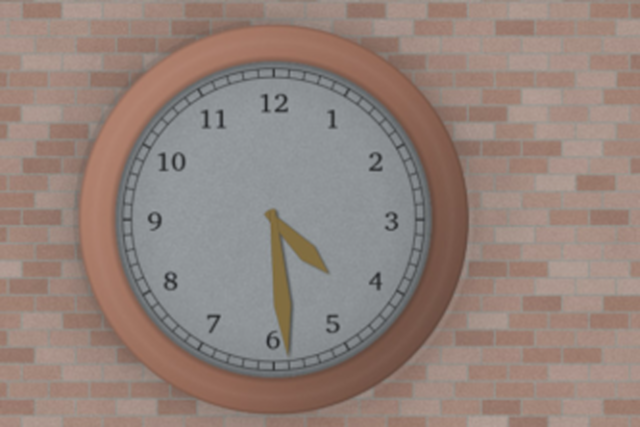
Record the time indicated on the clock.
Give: 4:29
